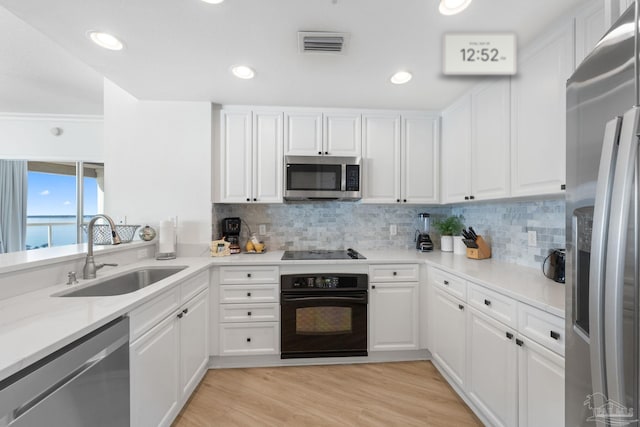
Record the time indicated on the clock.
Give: 12:52
